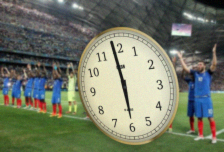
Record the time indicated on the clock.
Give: 5:59
